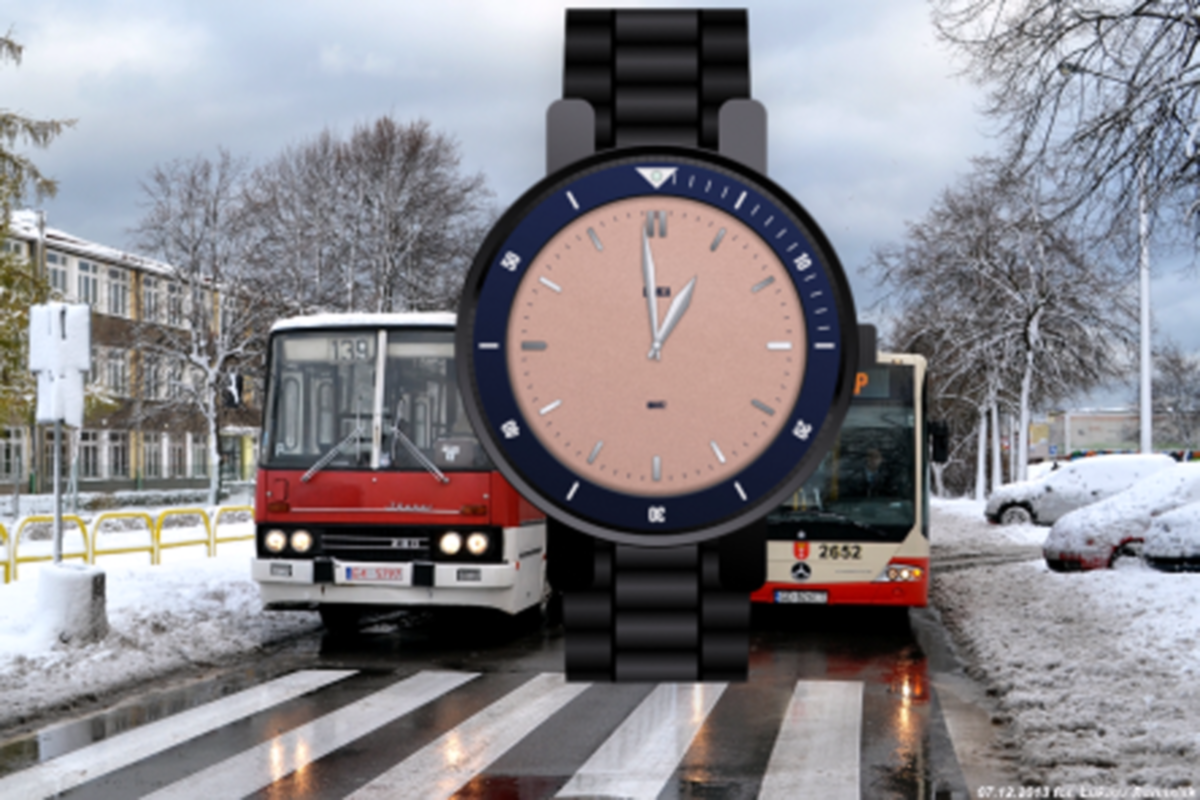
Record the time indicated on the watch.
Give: 12:59
